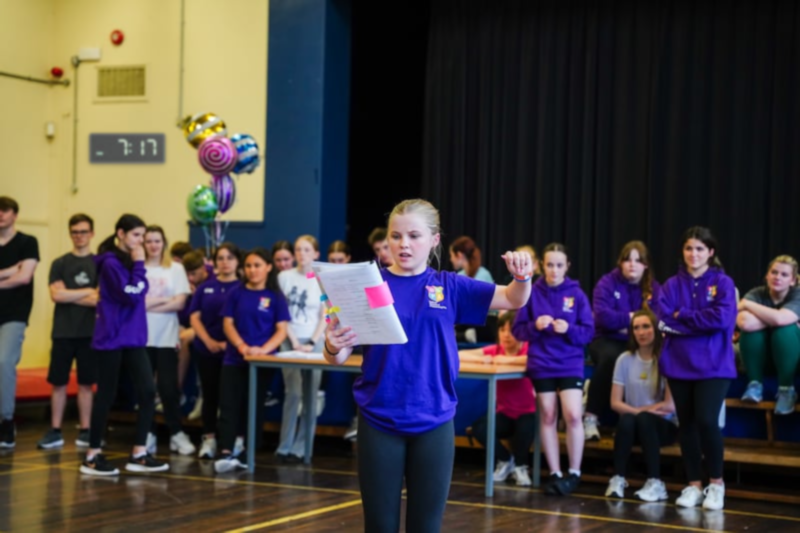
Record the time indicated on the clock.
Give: 7:17
